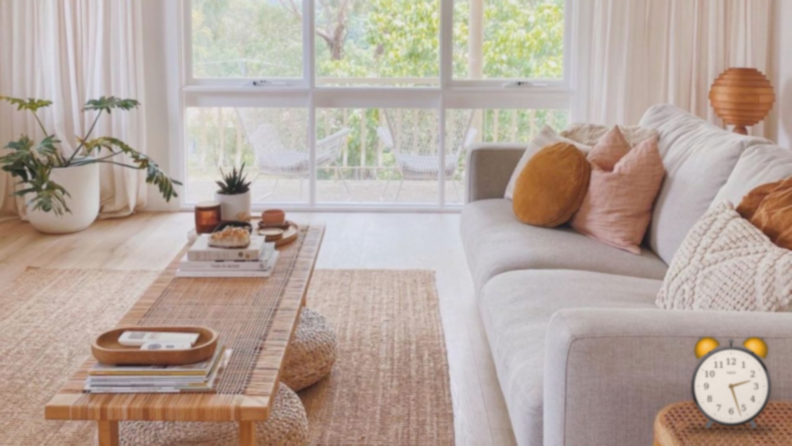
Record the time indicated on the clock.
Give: 2:27
